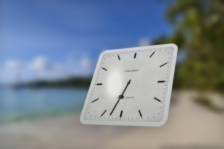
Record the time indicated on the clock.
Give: 6:33
